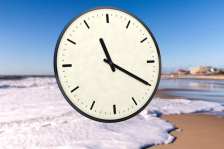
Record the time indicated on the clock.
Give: 11:20
